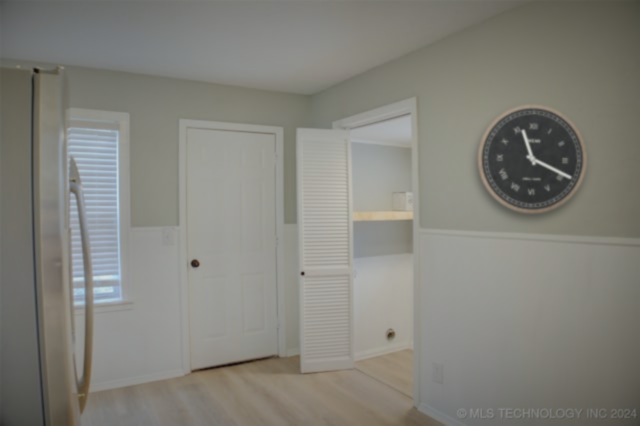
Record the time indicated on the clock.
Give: 11:19
